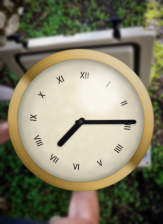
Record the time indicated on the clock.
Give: 7:14
